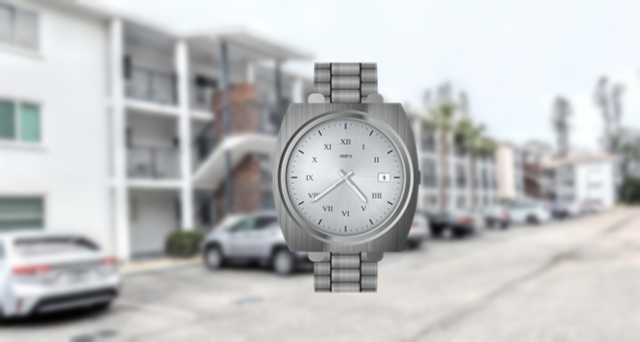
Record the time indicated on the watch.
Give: 4:39
